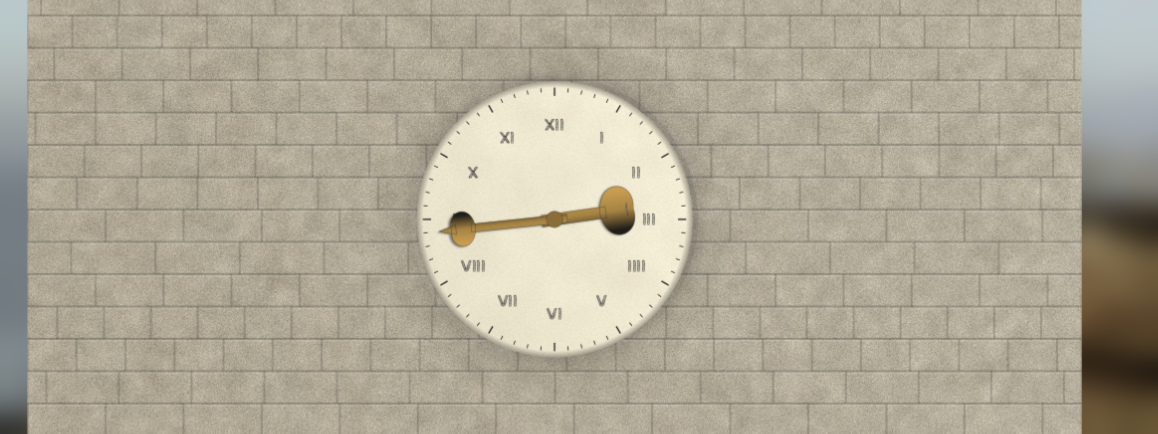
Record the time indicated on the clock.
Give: 2:44
